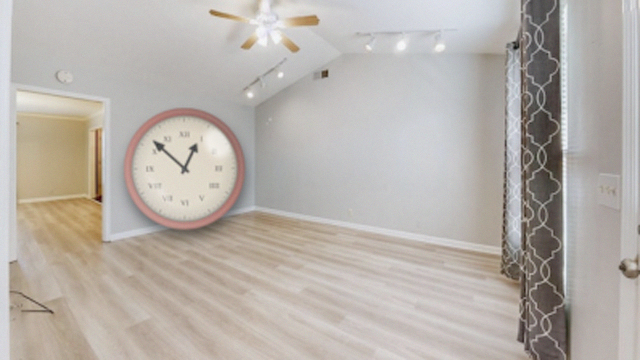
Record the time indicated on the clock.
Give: 12:52
